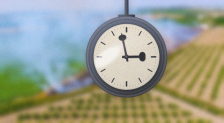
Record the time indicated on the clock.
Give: 2:58
